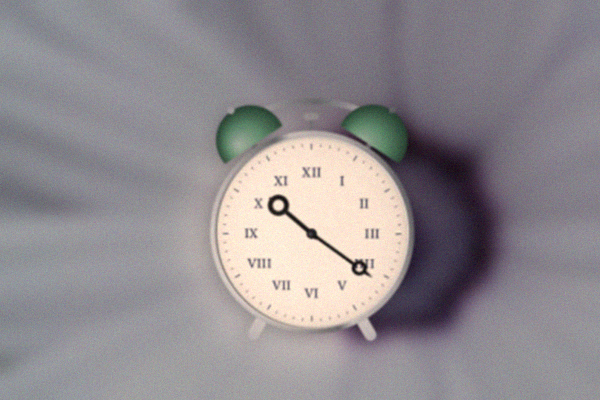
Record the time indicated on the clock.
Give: 10:21
